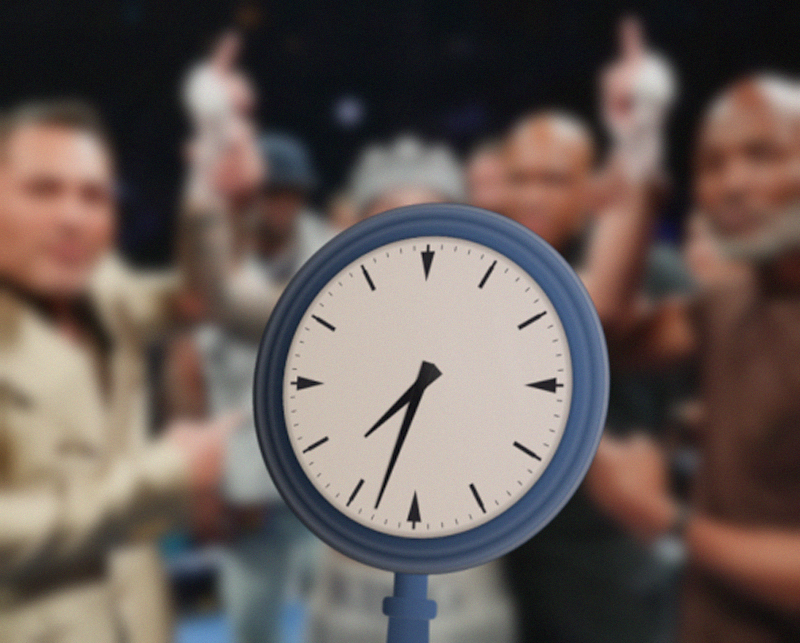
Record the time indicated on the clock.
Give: 7:33
